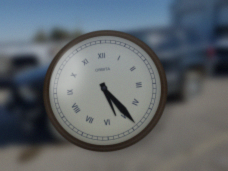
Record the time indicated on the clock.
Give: 5:24
